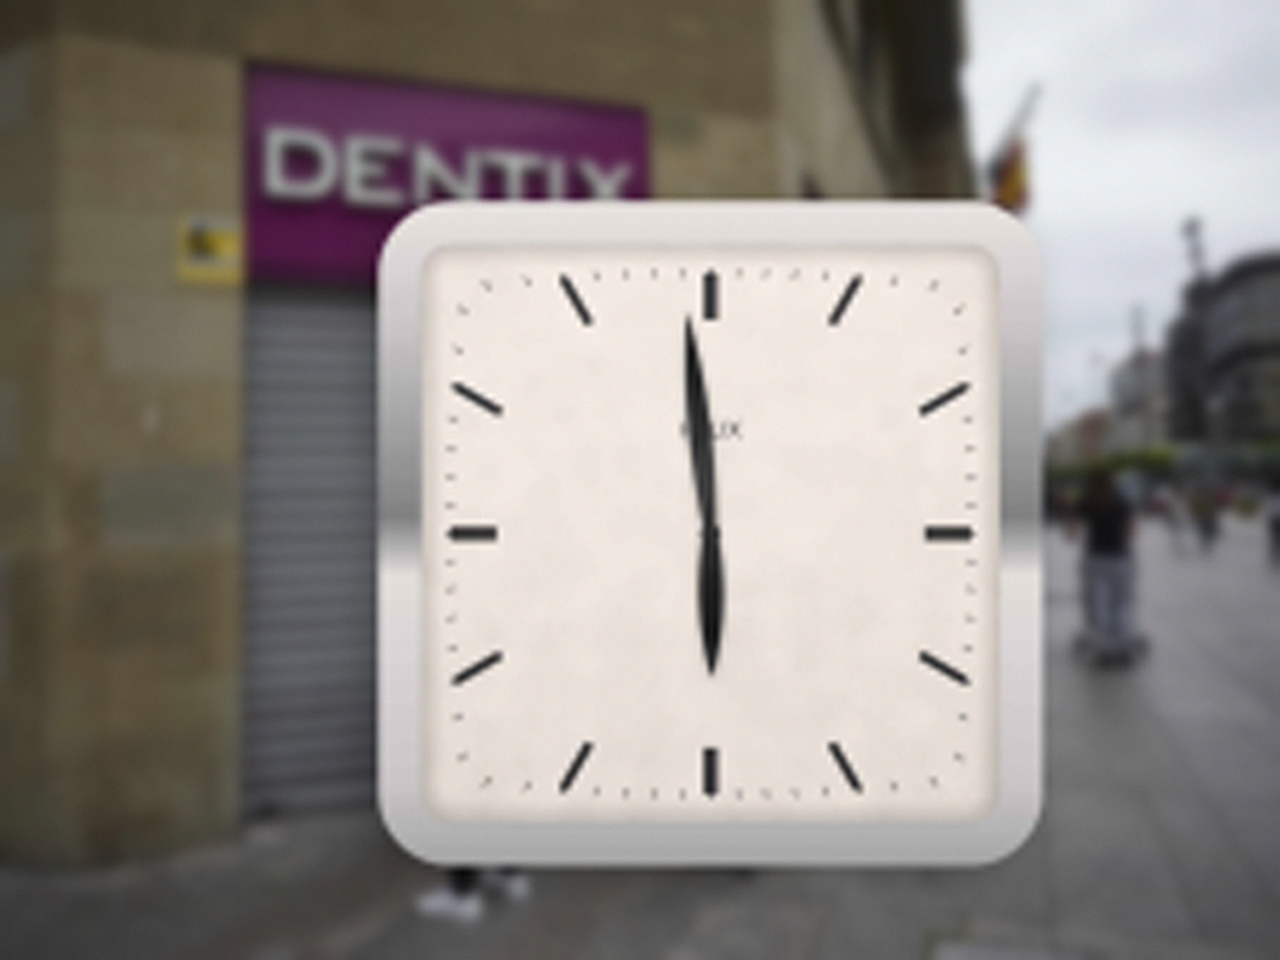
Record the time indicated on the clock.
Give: 5:59
